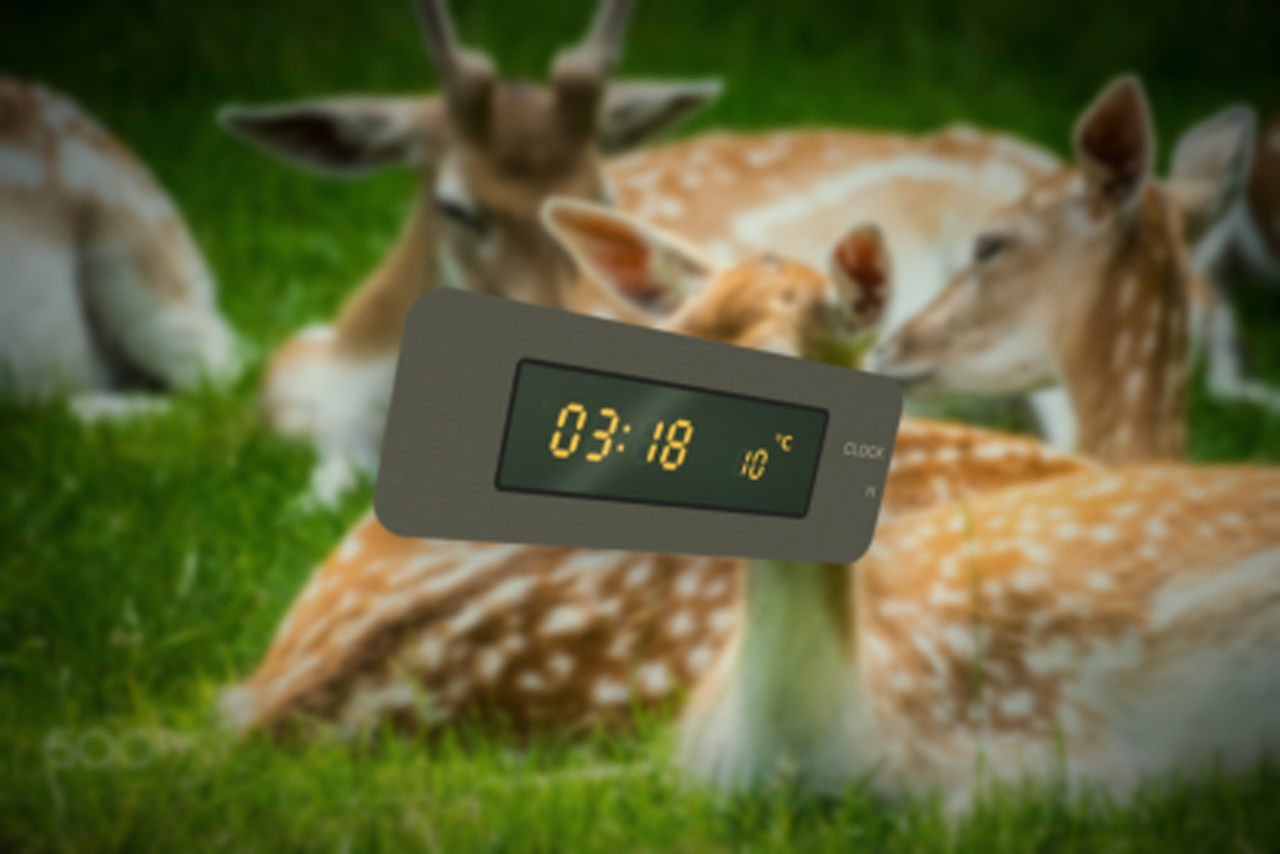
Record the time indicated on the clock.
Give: 3:18
